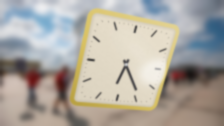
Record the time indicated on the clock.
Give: 6:24
